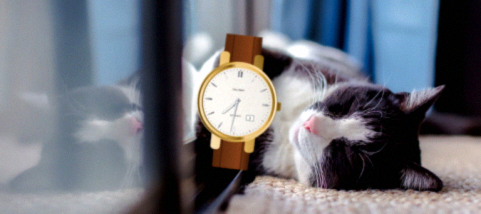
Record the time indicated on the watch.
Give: 7:31
